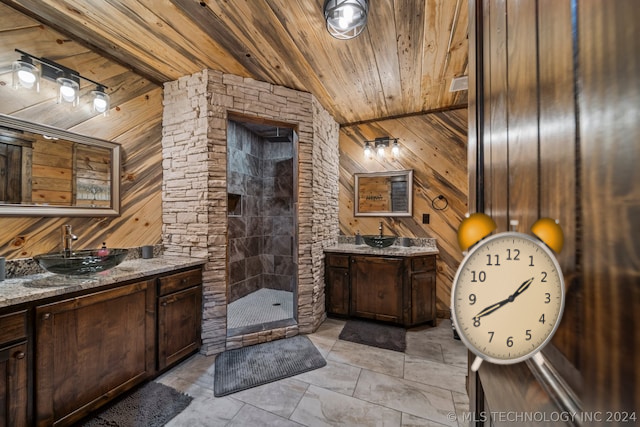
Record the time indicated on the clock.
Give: 1:41
